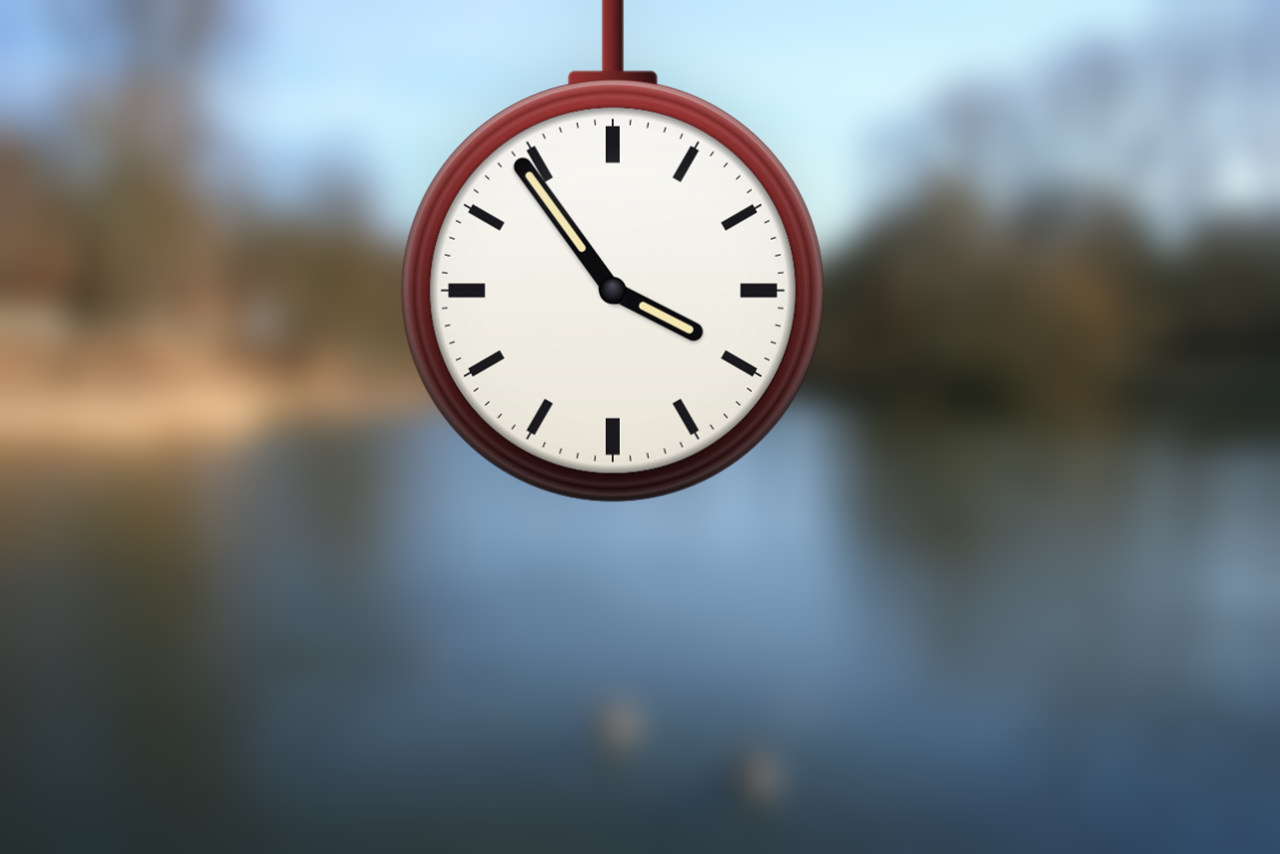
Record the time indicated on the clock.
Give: 3:54
